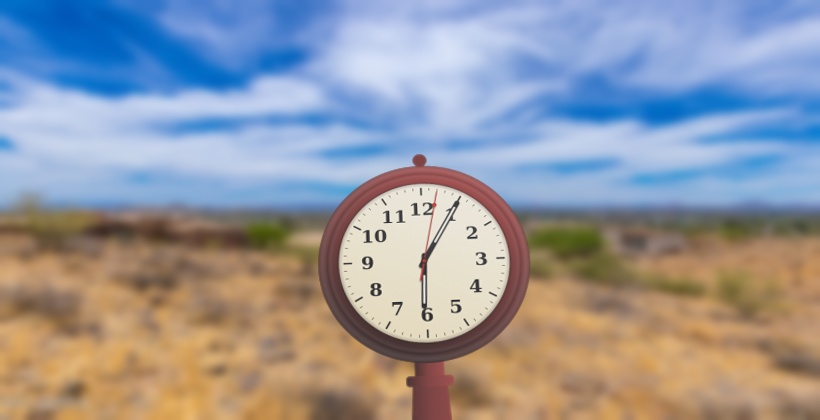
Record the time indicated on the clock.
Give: 6:05:02
